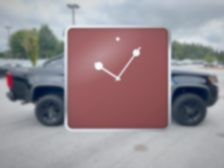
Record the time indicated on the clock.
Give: 10:06
